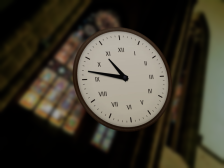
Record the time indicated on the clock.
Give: 10:47
